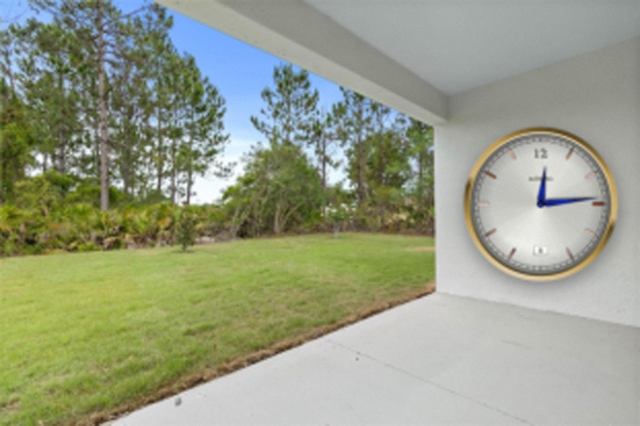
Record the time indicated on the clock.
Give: 12:14
